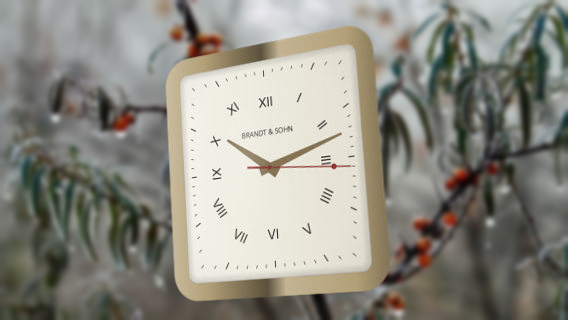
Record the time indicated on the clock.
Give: 10:12:16
